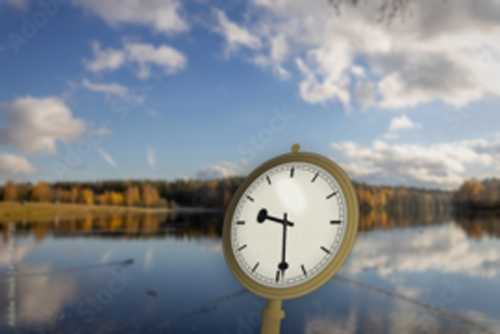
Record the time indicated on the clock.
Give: 9:29
